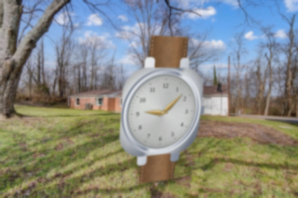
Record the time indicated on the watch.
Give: 9:08
